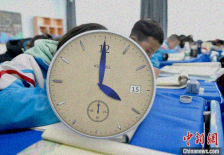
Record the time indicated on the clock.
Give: 4:00
